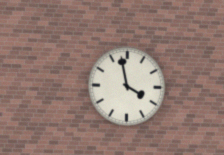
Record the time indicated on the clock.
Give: 3:58
